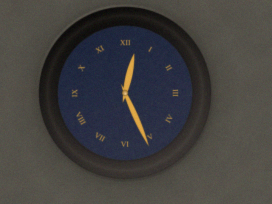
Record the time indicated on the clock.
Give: 12:26
